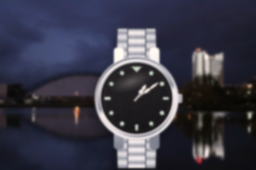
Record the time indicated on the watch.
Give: 1:09
